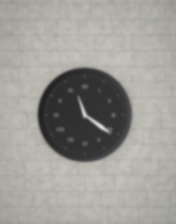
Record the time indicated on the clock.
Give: 11:21
